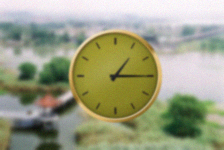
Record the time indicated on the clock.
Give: 1:15
